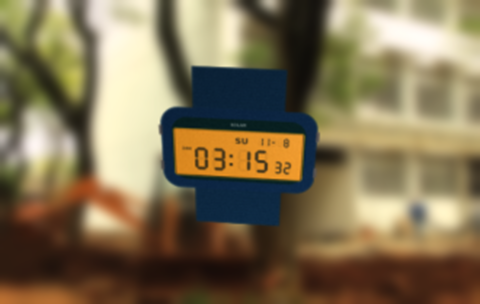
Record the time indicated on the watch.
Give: 3:15:32
